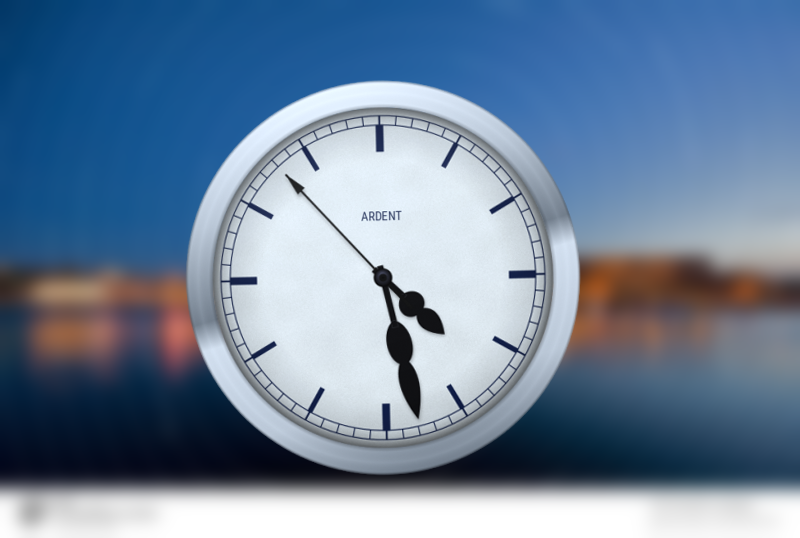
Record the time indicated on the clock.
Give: 4:27:53
